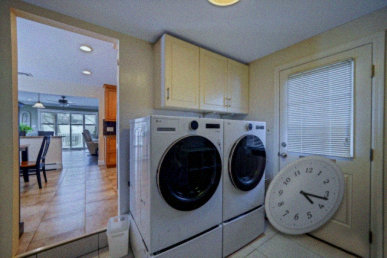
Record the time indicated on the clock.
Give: 4:17
